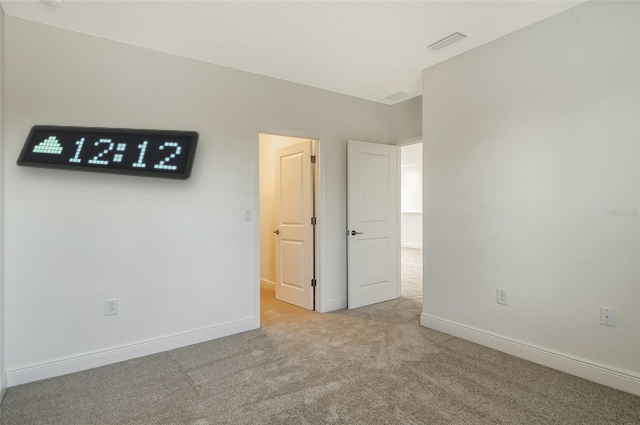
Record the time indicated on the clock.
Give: 12:12
